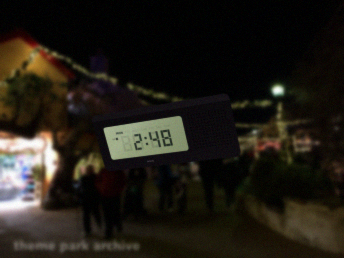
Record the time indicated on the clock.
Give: 2:48
